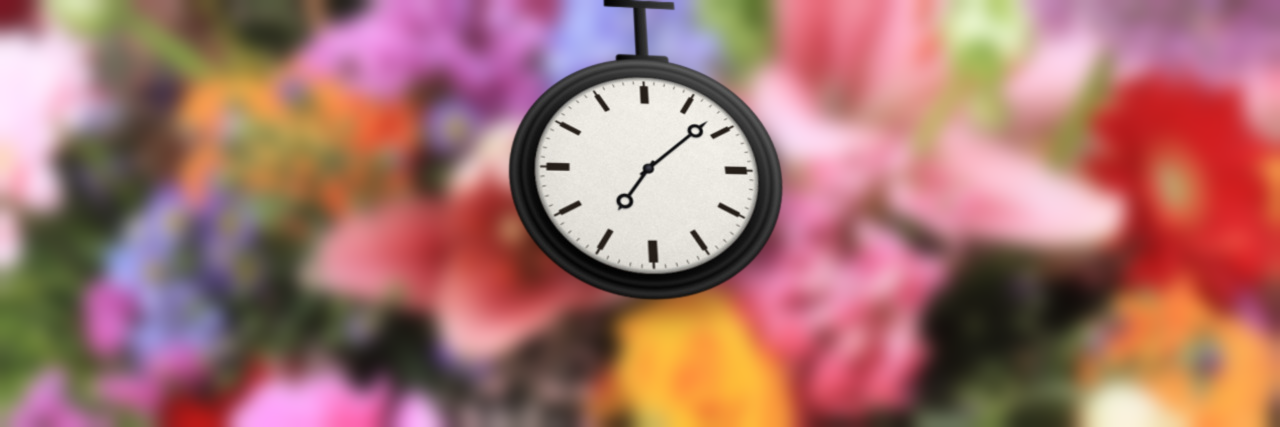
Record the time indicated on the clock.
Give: 7:08
